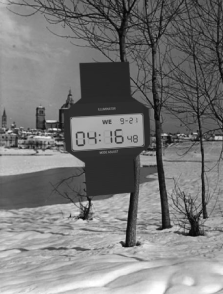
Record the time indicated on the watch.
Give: 4:16:48
